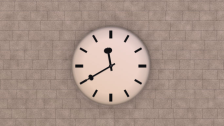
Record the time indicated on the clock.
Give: 11:40
